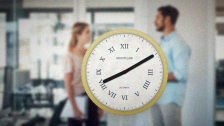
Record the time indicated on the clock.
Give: 8:10
